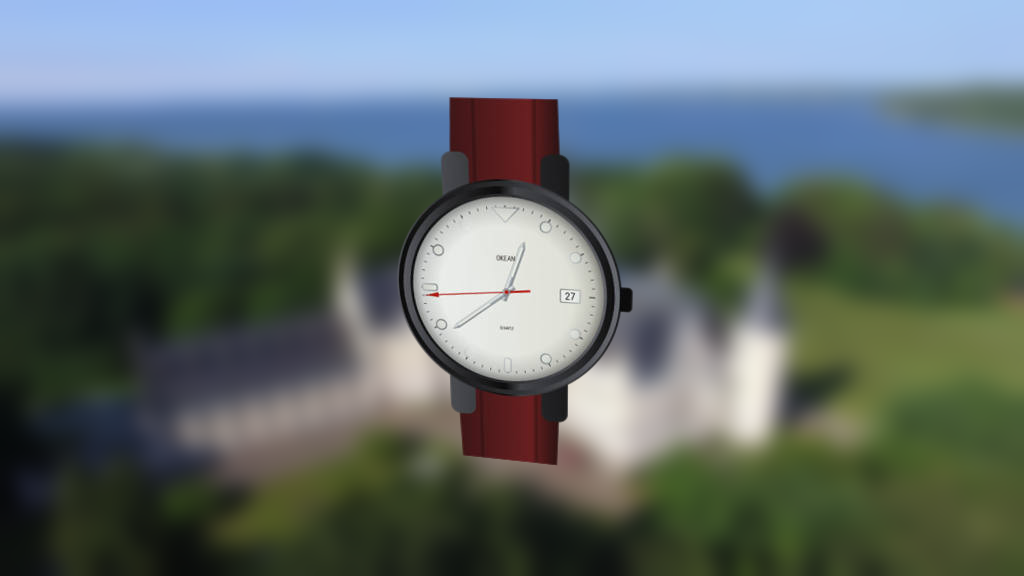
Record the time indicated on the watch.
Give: 12:38:44
